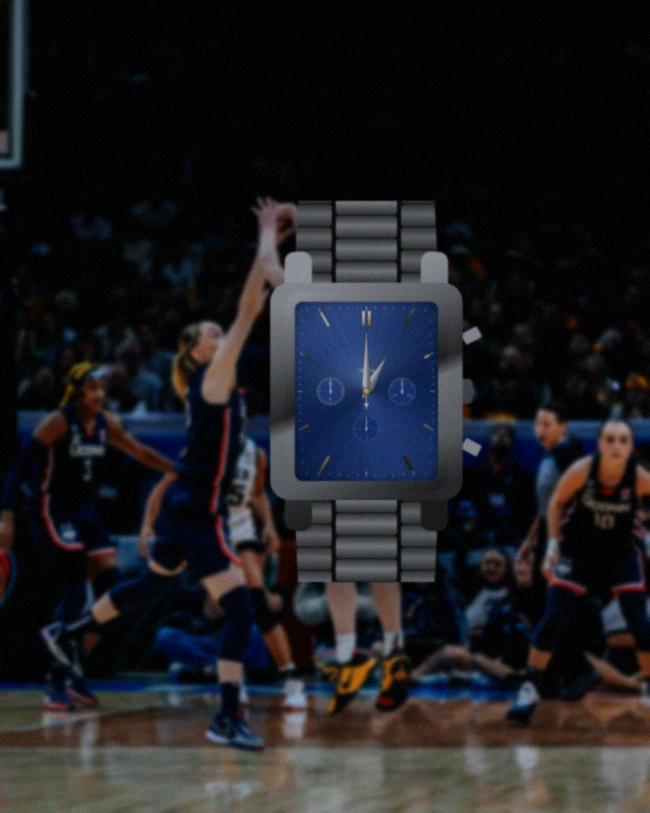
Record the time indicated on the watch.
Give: 1:00
